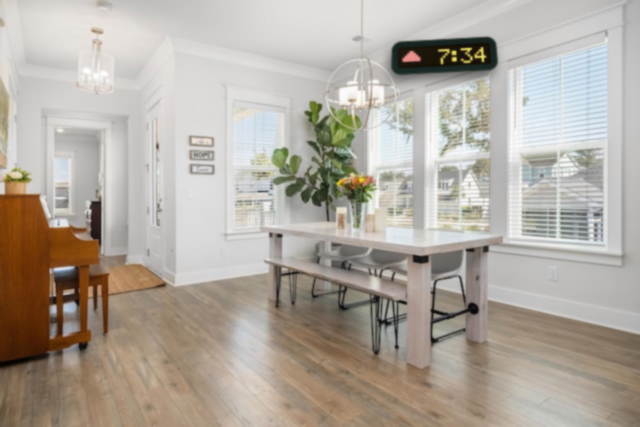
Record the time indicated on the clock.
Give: 7:34
